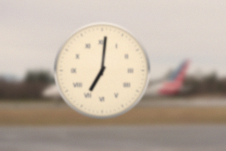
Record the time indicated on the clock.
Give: 7:01
